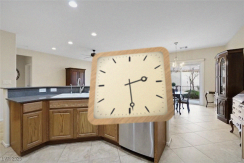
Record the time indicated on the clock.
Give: 2:29
